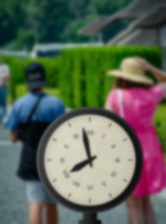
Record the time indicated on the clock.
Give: 7:58
